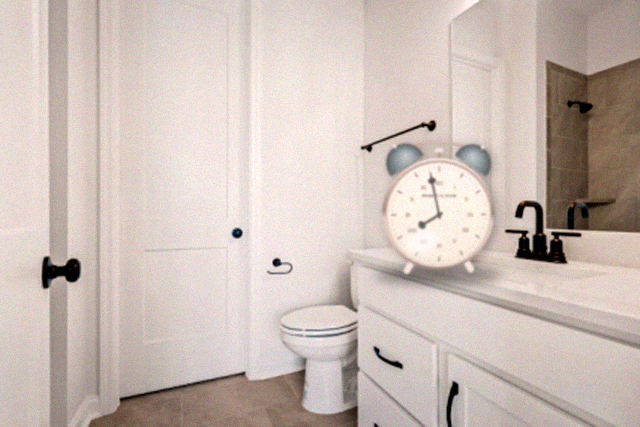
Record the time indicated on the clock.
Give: 7:58
